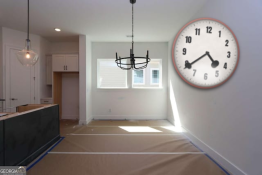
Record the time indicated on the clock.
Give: 4:39
